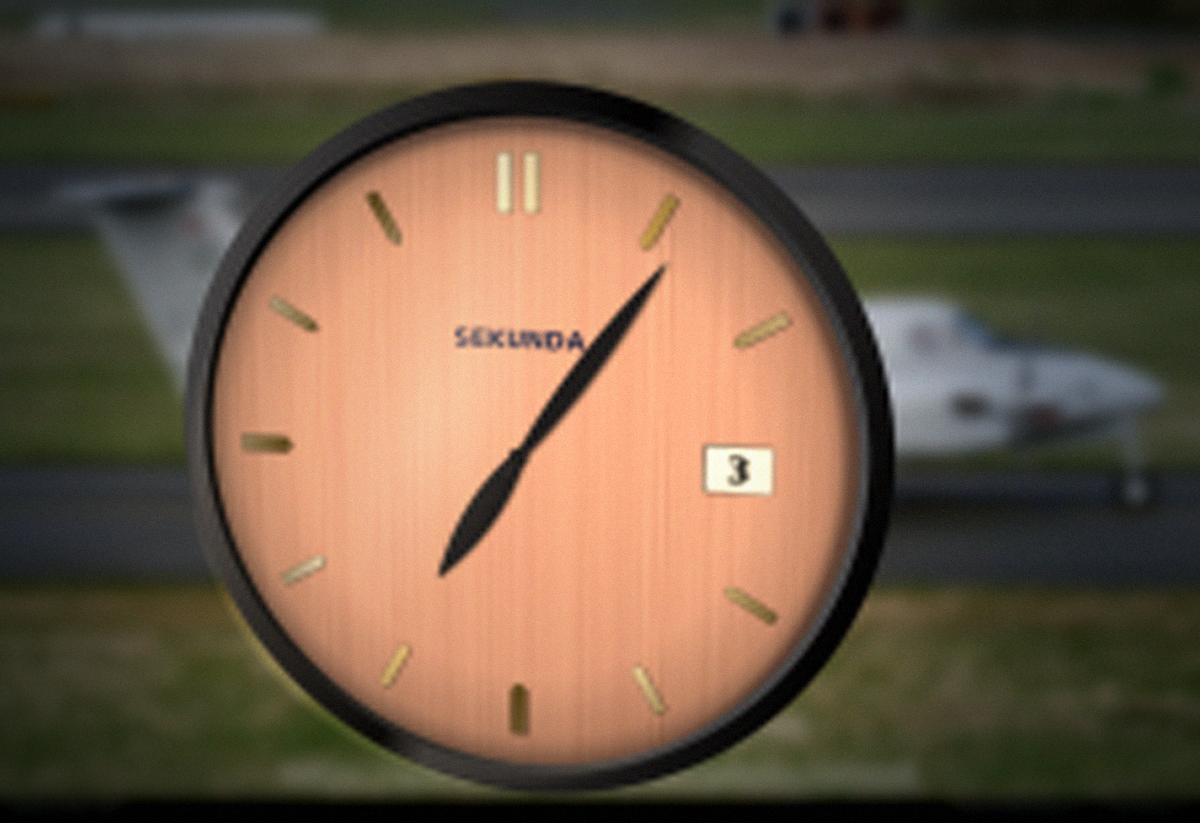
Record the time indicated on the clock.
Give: 7:06
